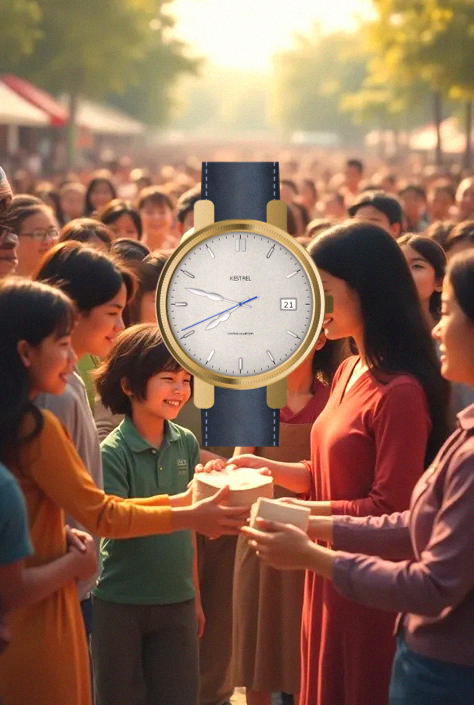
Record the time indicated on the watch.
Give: 7:47:41
